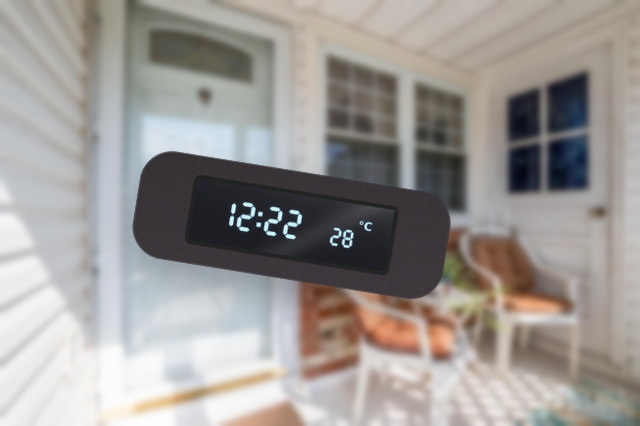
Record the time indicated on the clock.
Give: 12:22
